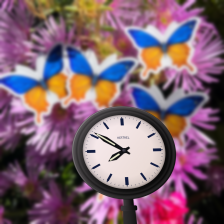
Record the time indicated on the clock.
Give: 7:51
